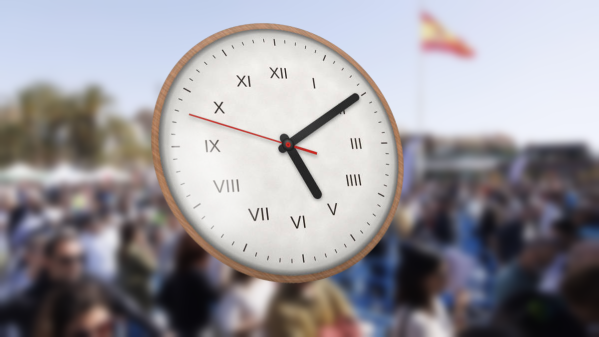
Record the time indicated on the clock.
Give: 5:09:48
